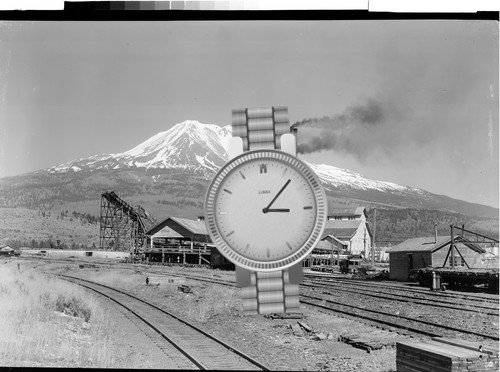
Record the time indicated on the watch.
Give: 3:07
